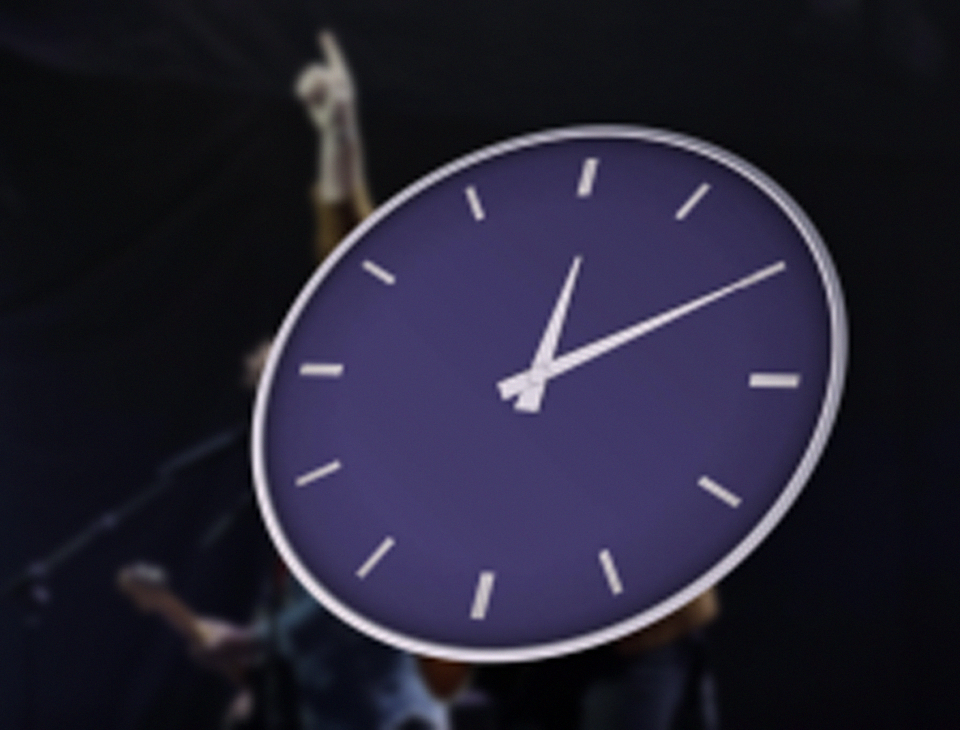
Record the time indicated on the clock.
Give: 12:10
